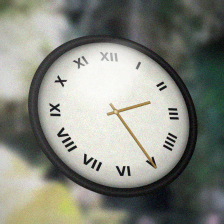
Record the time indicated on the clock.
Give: 2:25
